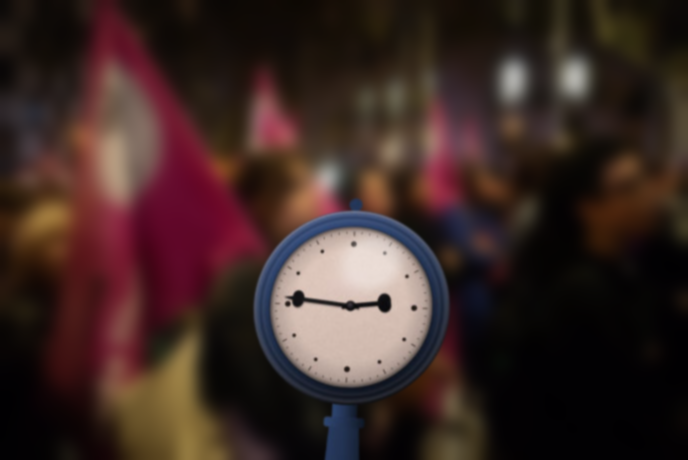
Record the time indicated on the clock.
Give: 2:46
